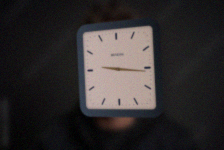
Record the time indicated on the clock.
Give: 9:16
